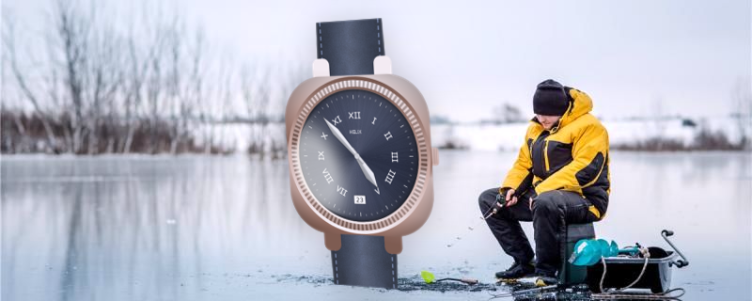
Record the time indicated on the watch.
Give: 4:53
